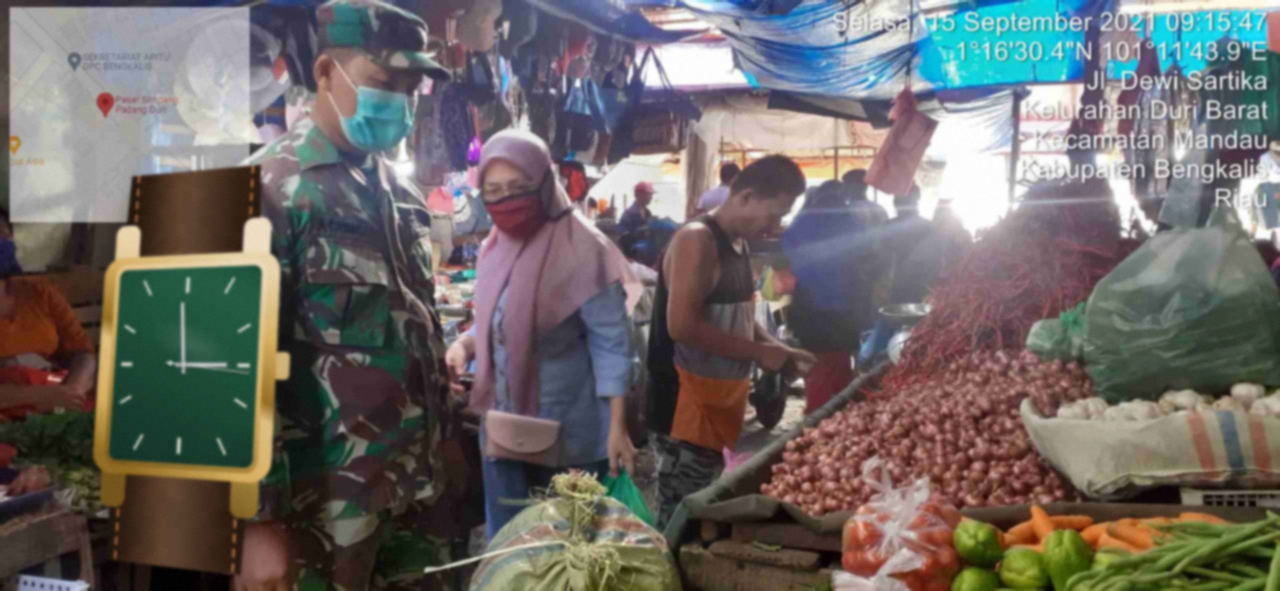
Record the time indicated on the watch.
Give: 2:59:16
